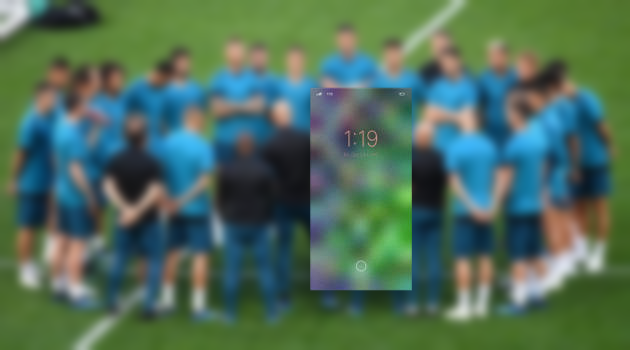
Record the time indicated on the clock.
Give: 1:19
